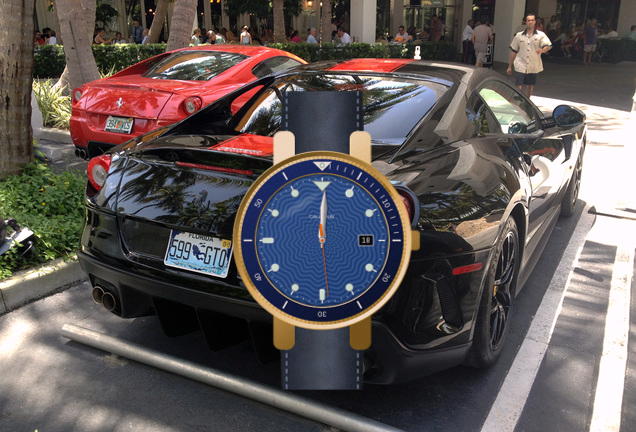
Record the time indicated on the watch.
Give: 12:00:29
